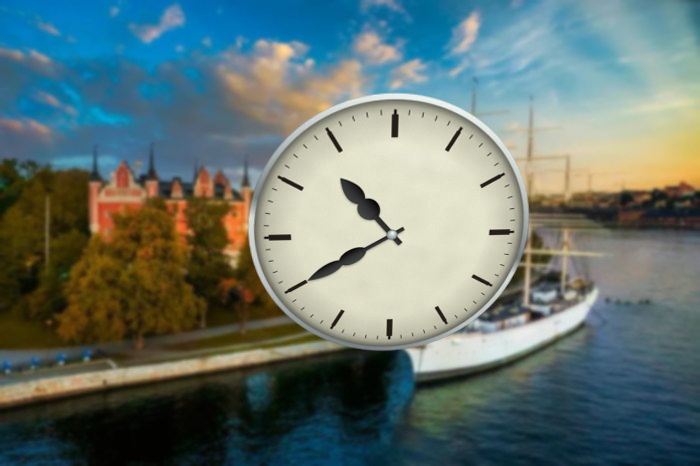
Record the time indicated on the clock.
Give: 10:40
